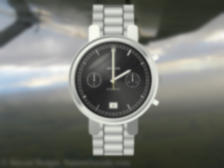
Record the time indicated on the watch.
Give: 2:00
